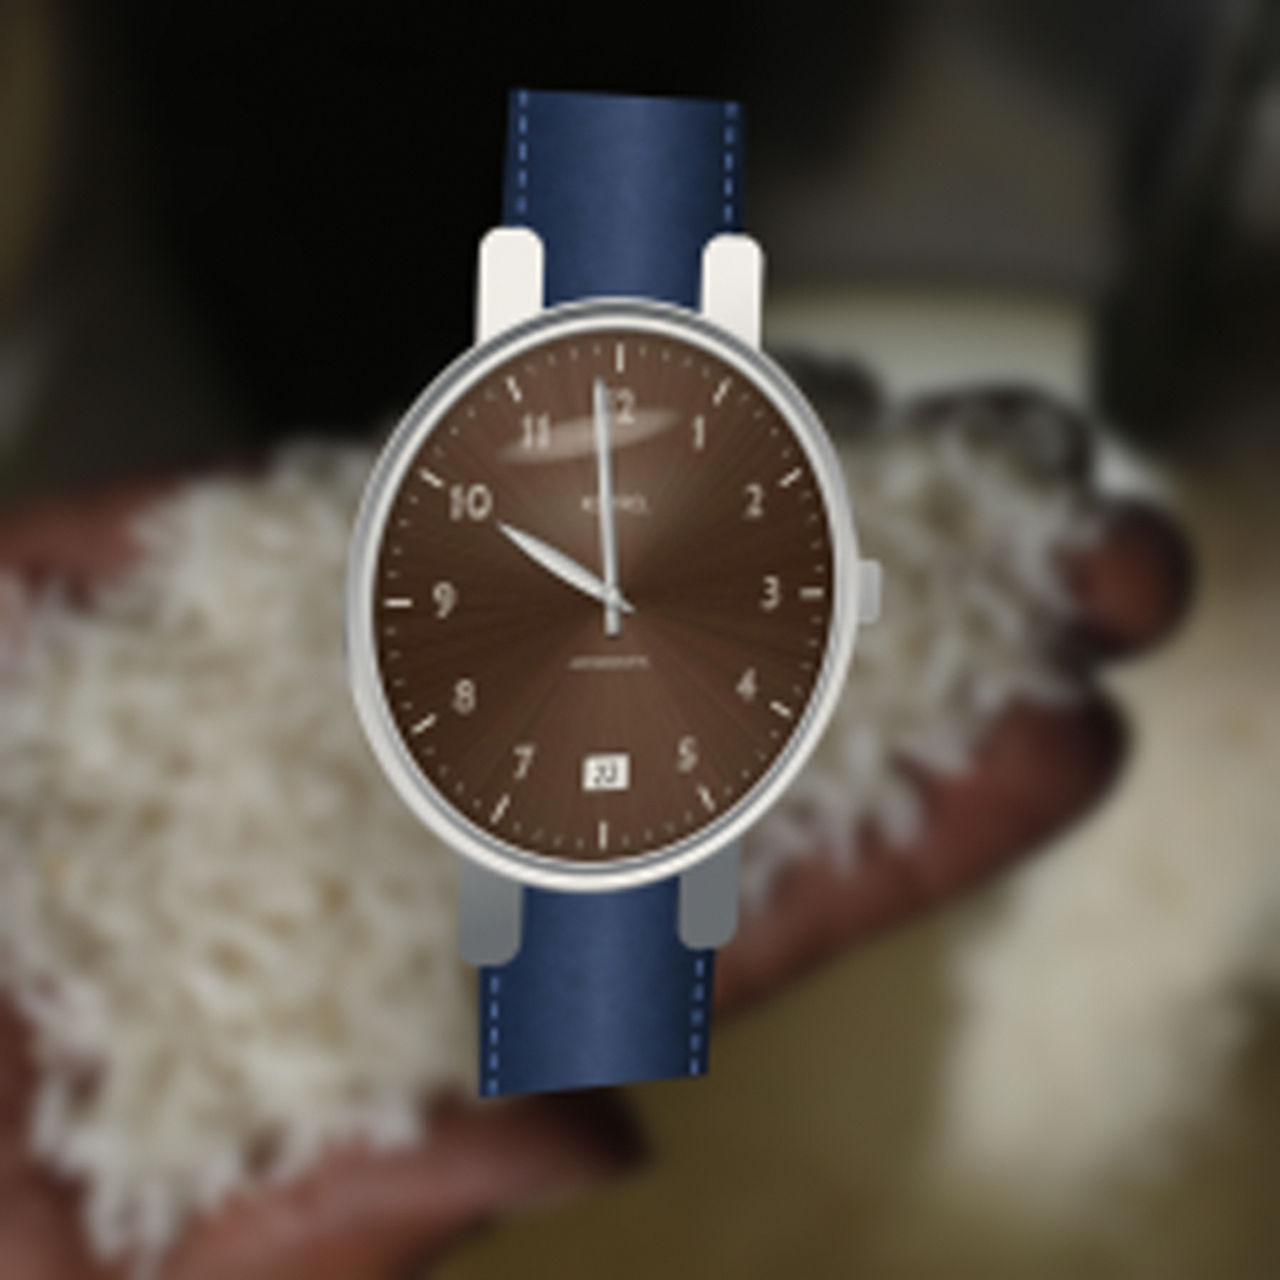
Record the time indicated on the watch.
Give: 9:59
